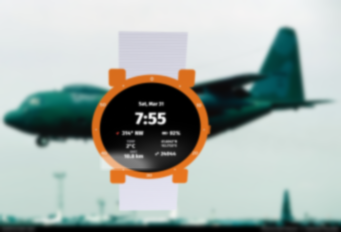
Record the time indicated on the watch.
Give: 7:55
